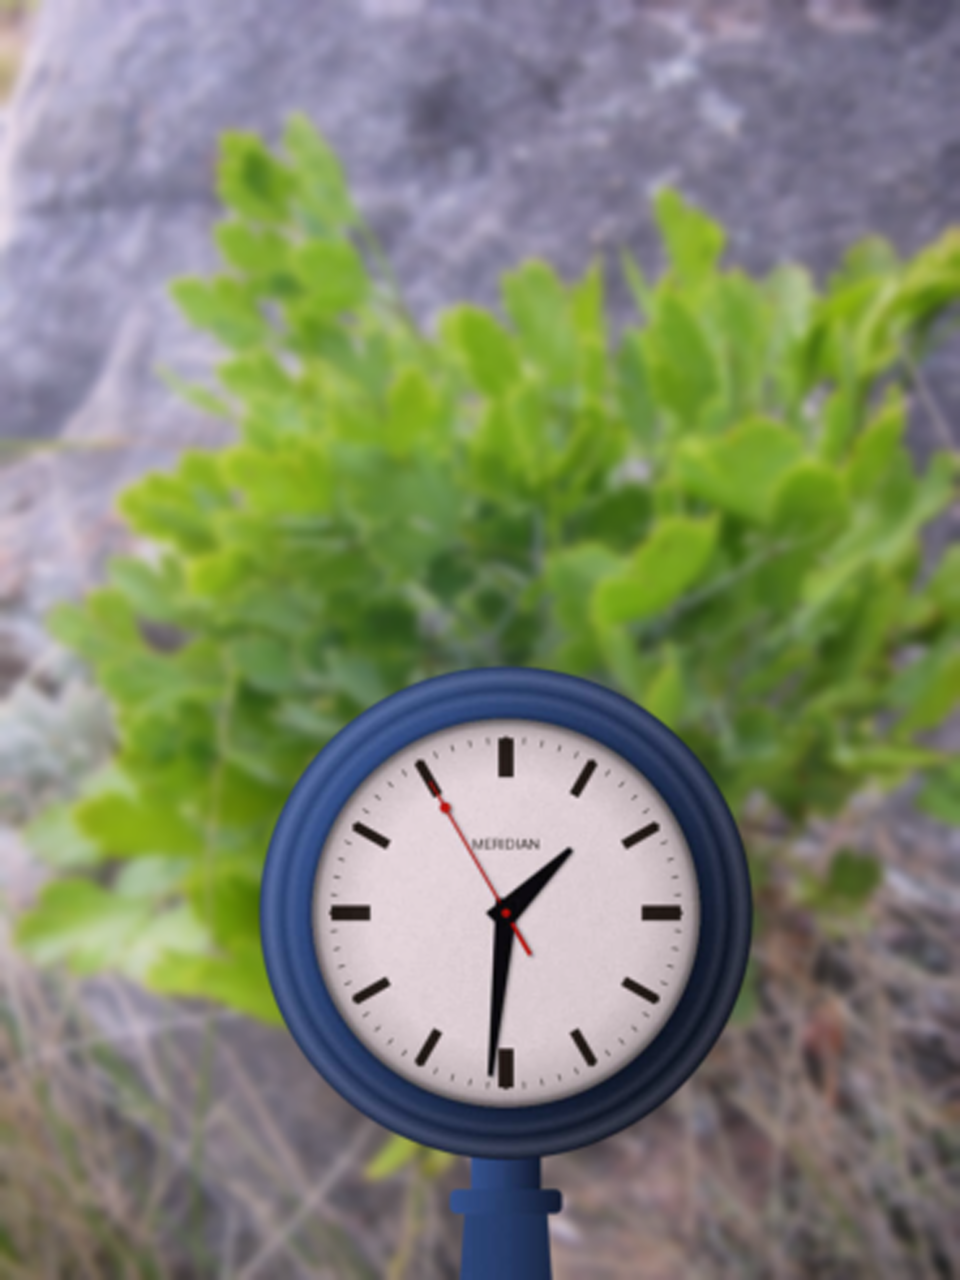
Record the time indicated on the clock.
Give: 1:30:55
